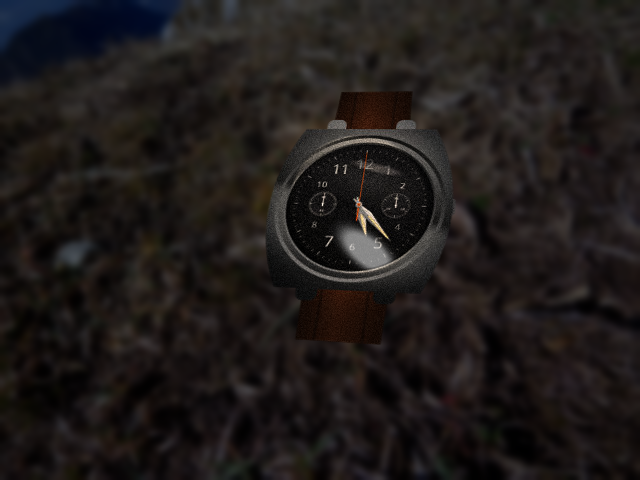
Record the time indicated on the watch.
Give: 5:23
